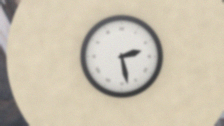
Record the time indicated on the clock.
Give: 2:28
